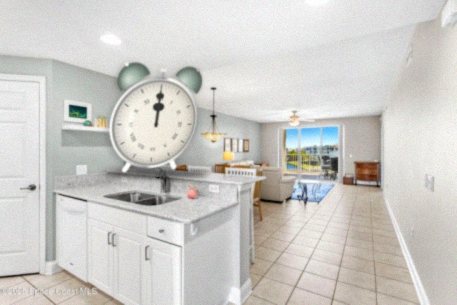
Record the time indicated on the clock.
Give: 12:00
